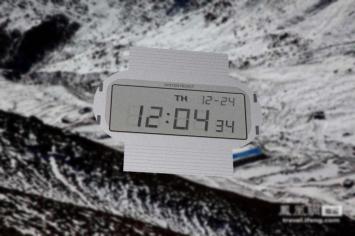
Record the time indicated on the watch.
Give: 12:04:34
